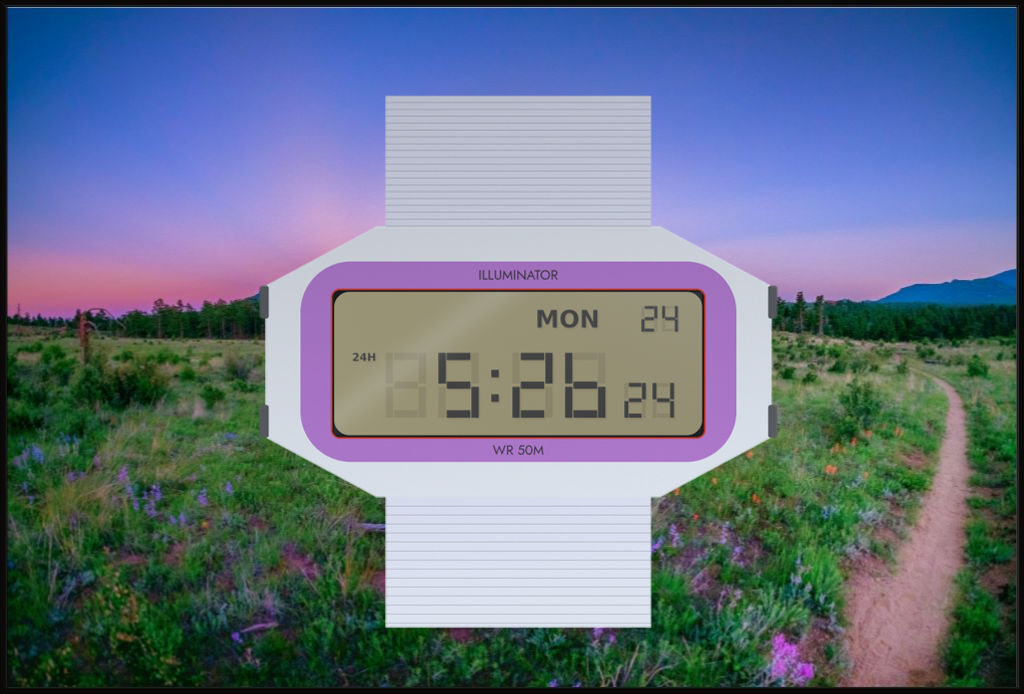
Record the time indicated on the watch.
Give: 5:26:24
